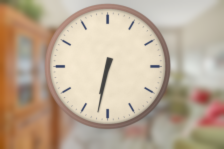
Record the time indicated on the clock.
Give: 6:32
